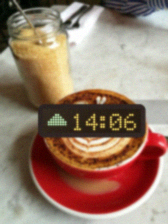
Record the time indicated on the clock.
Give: 14:06
